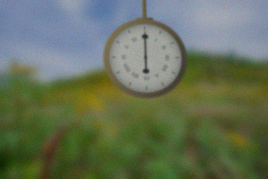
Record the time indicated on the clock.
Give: 6:00
